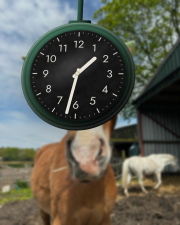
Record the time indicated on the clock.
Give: 1:32
